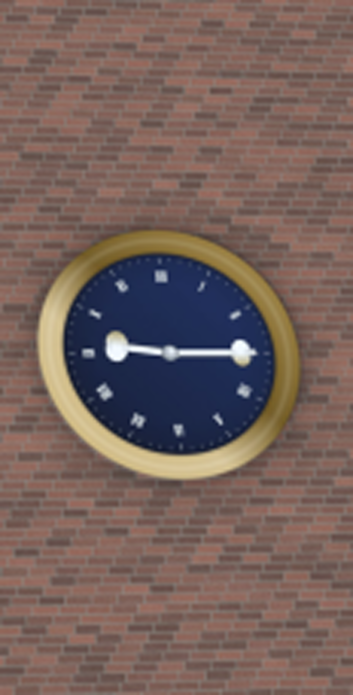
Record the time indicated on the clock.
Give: 9:15
